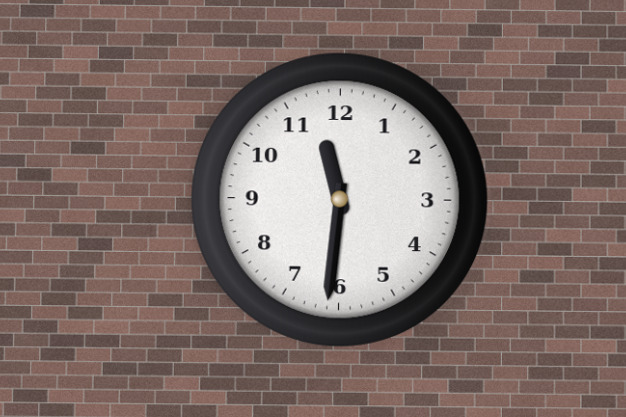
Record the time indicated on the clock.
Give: 11:31
